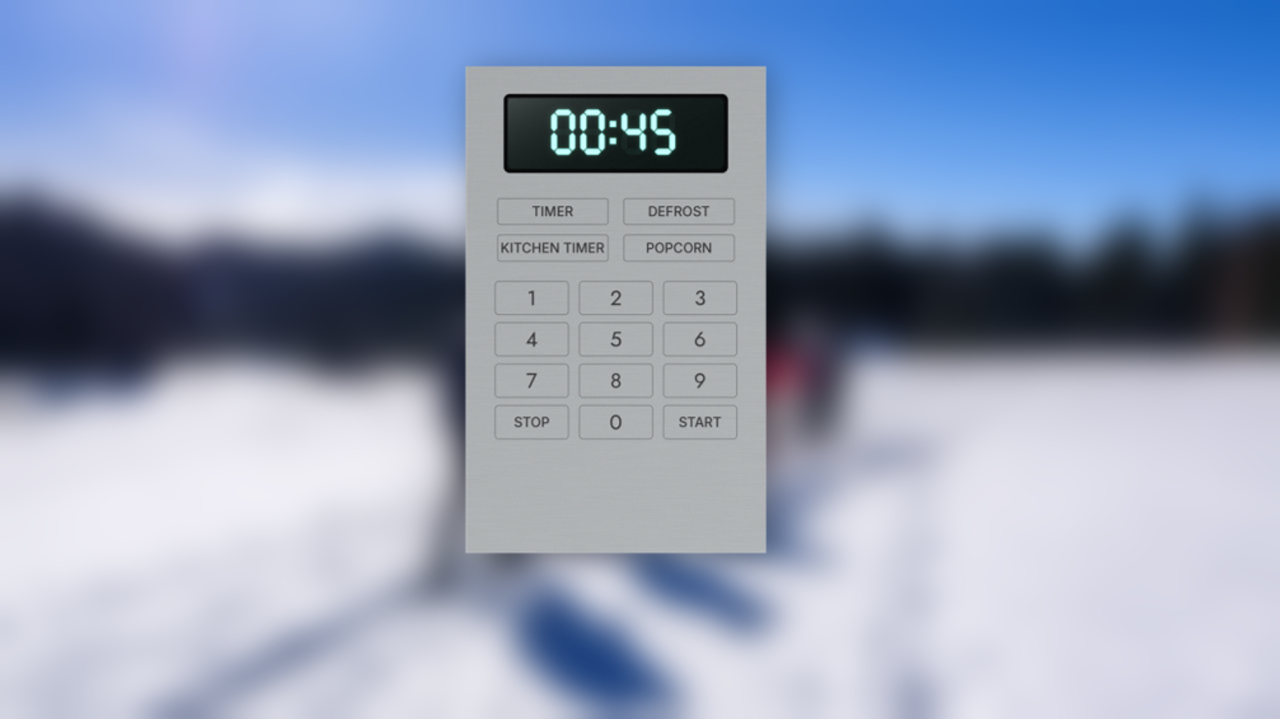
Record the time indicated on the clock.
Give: 0:45
